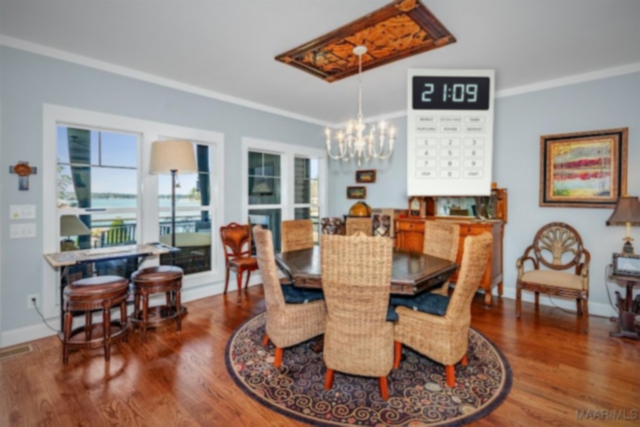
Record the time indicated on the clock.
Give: 21:09
